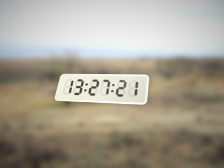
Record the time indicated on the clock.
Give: 13:27:21
